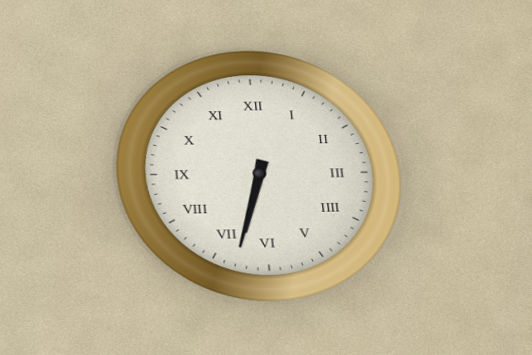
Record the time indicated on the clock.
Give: 6:33
